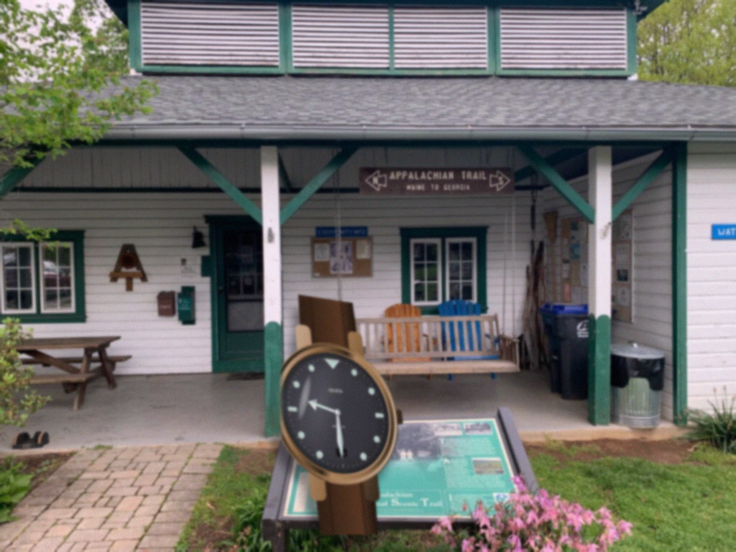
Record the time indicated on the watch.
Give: 9:30
